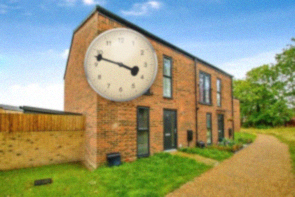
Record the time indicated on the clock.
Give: 3:48
